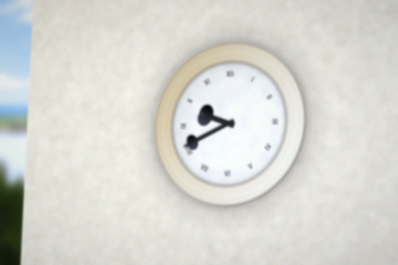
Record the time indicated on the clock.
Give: 9:41
